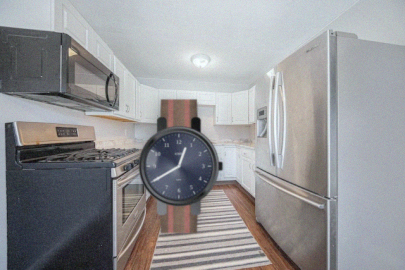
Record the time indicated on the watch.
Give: 12:40
